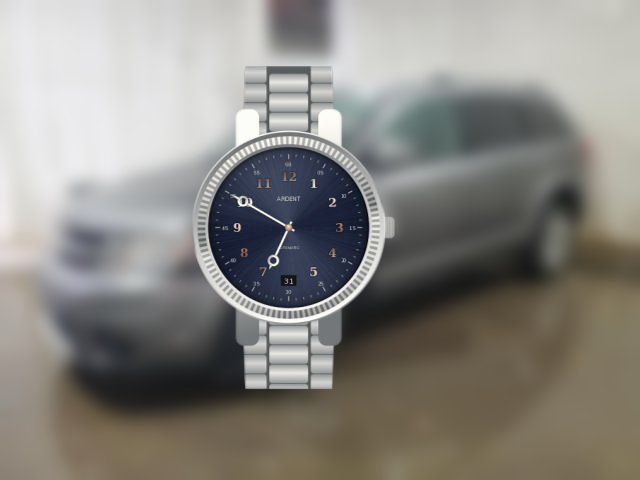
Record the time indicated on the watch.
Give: 6:50
